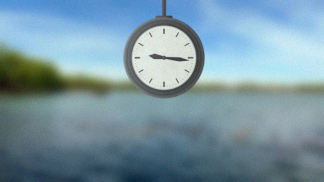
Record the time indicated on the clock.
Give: 9:16
